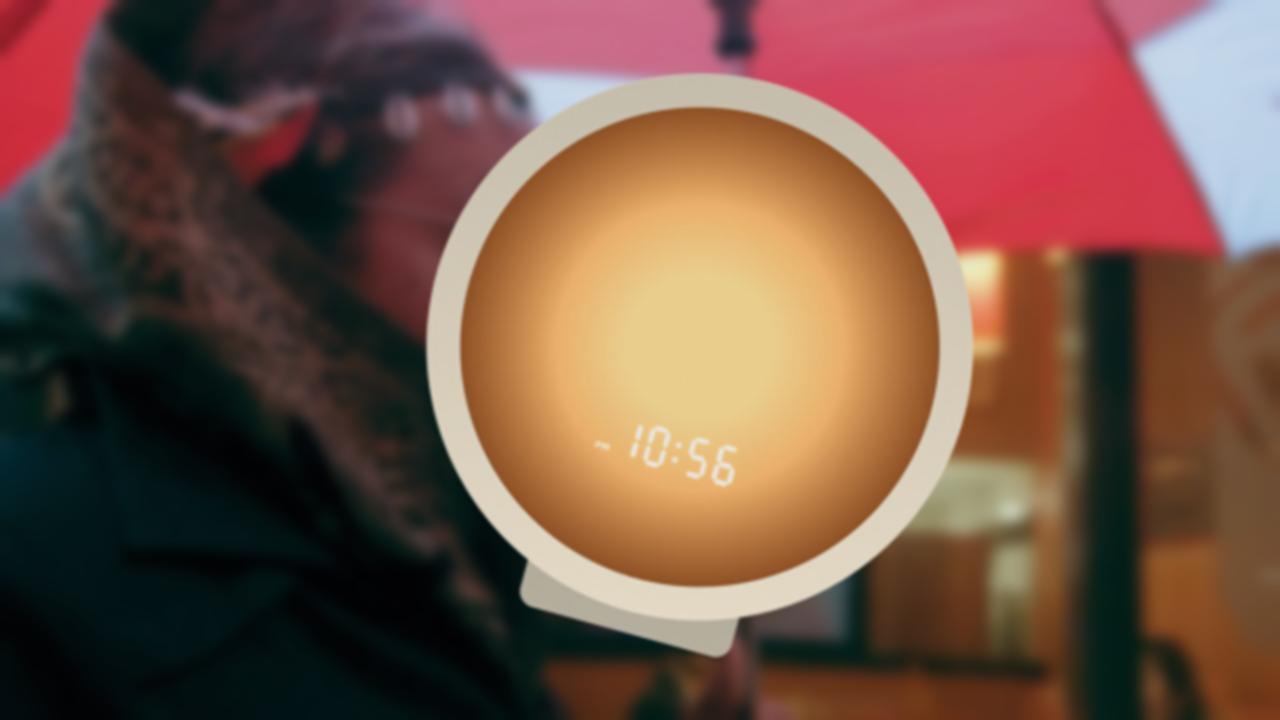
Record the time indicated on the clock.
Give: 10:56
